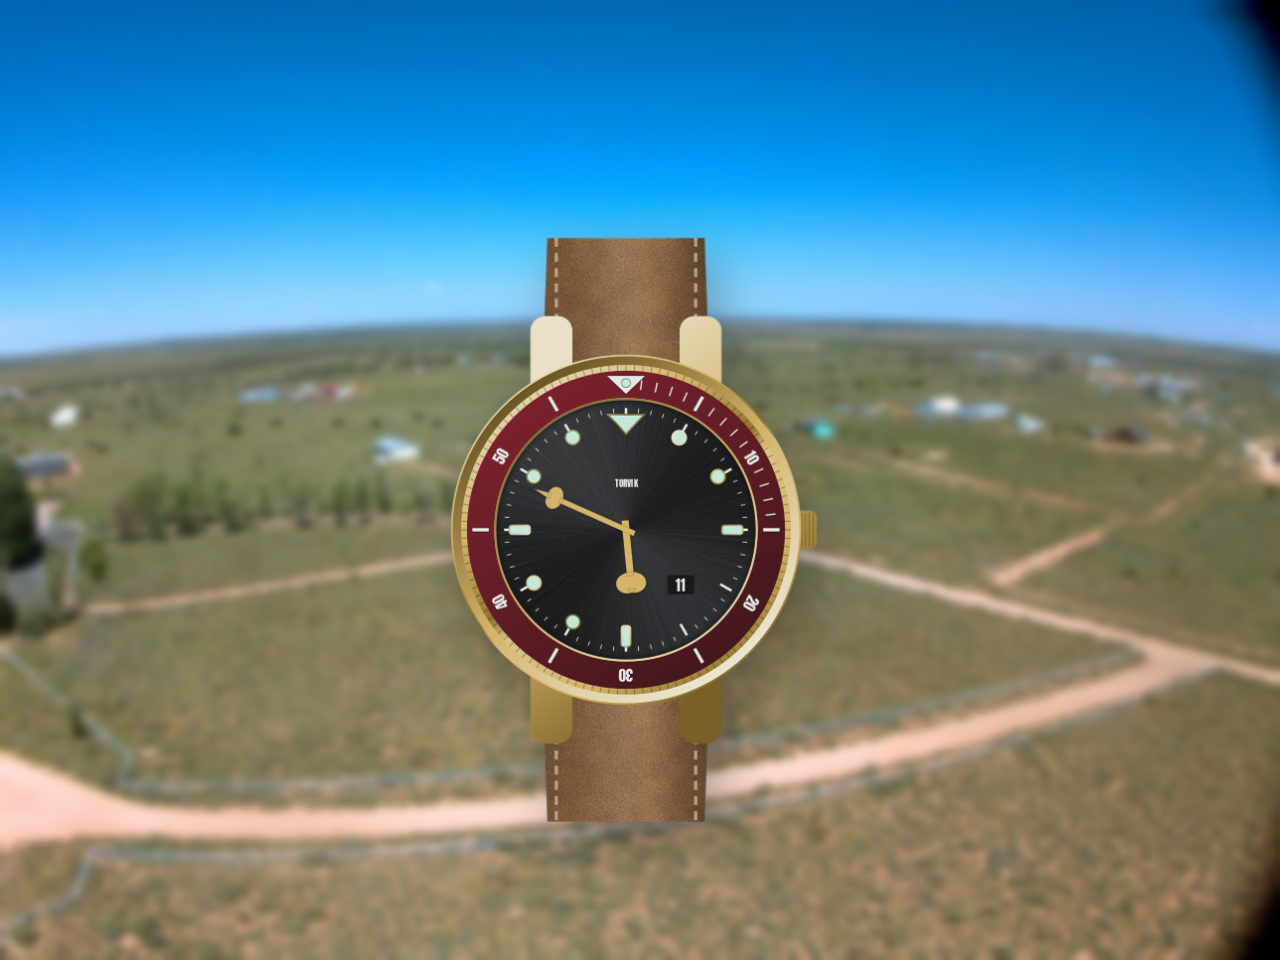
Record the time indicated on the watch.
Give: 5:49
